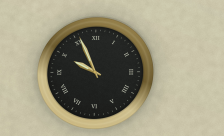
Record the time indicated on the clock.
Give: 9:56
